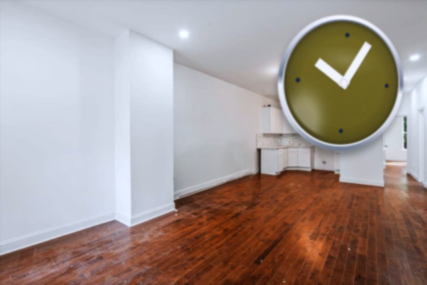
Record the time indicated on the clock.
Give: 10:05
